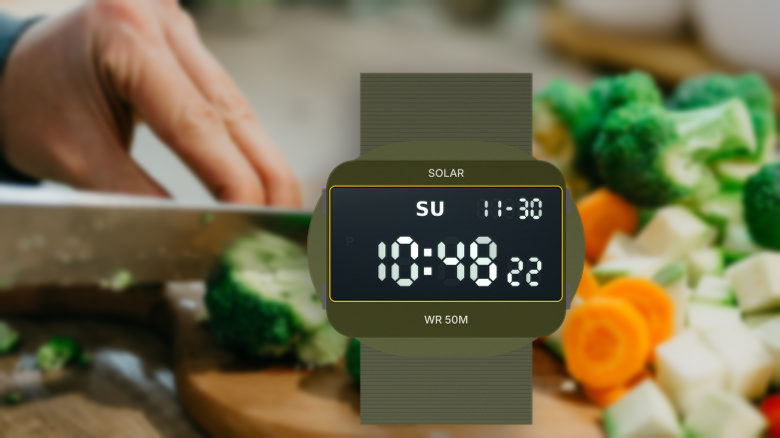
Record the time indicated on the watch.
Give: 10:48:22
